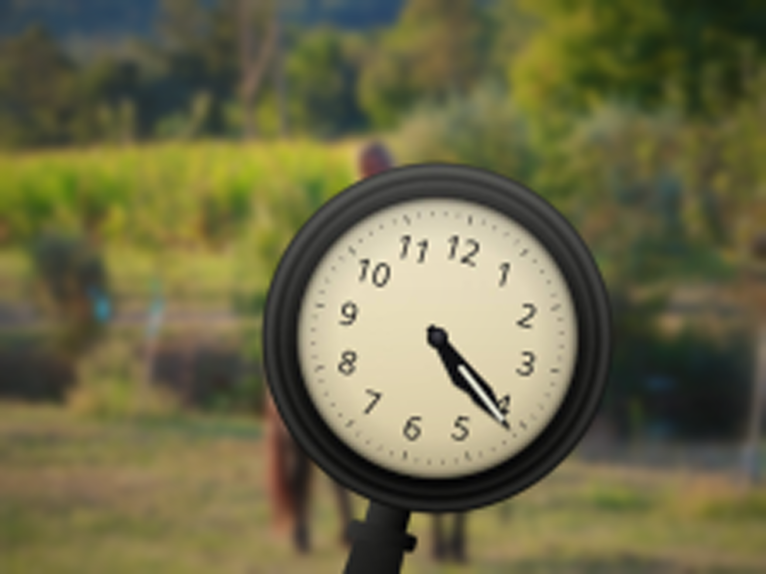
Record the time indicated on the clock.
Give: 4:21
